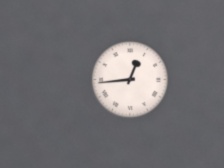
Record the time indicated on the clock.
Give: 12:44
